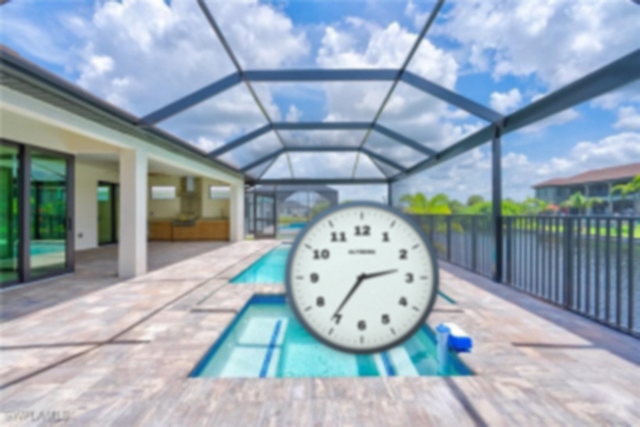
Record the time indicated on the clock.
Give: 2:36
